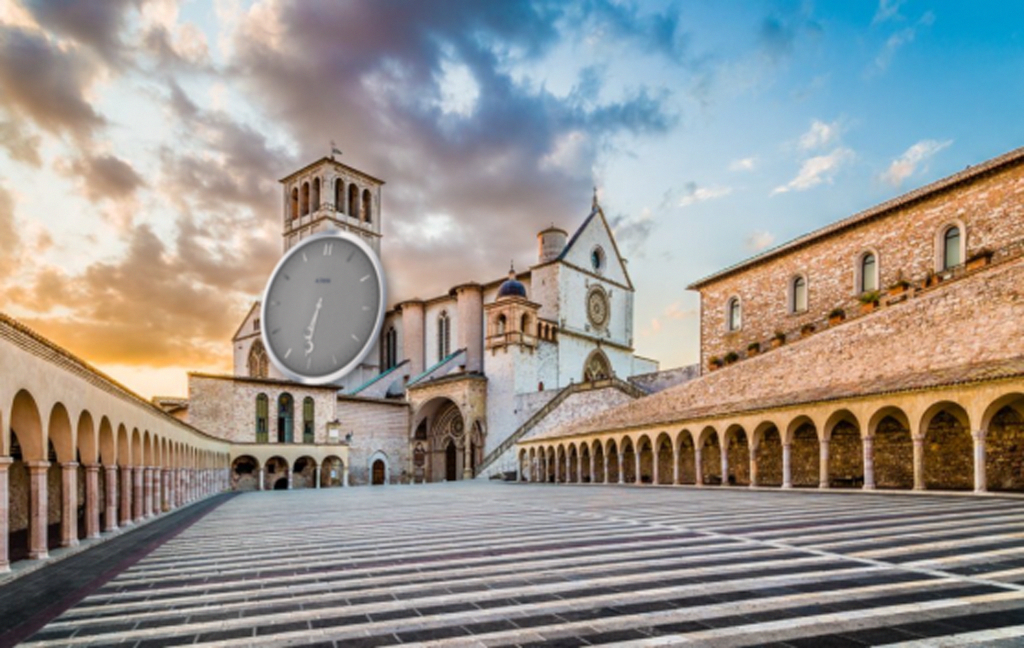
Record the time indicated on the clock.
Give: 6:31
